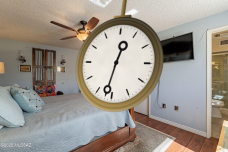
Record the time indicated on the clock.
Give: 12:32
